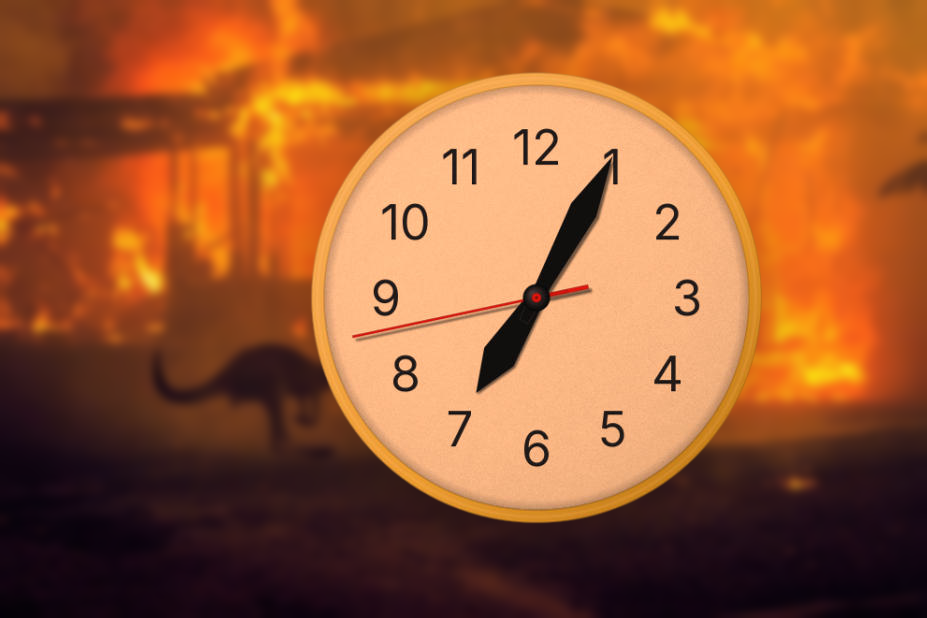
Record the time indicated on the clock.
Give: 7:04:43
